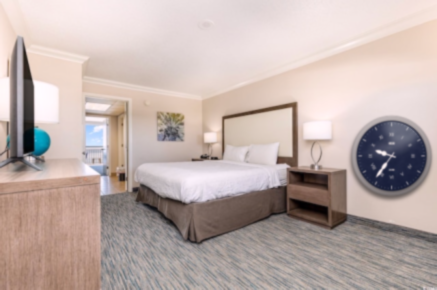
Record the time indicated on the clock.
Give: 9:36
